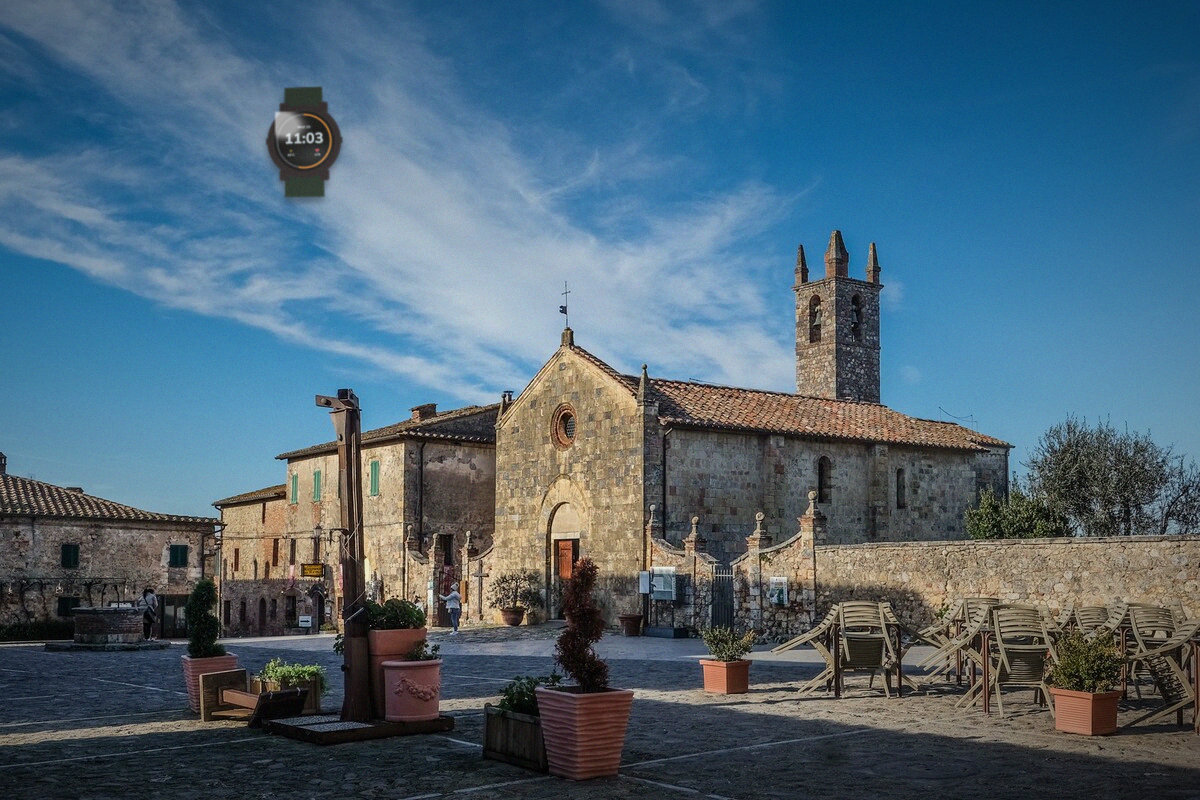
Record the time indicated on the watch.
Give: 11:03
